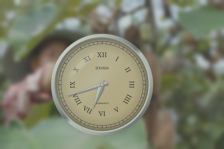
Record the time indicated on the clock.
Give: 6:42
